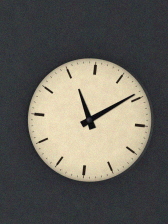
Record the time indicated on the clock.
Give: 11:09
